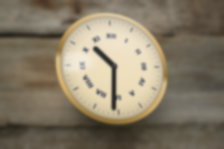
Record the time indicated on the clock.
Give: 10:31
